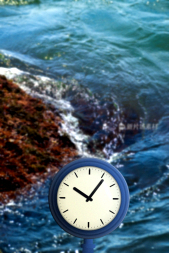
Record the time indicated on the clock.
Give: 10:06
